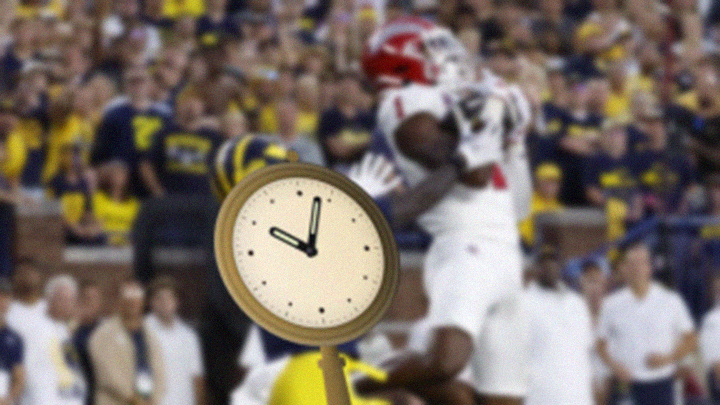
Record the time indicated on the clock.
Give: 10:03
